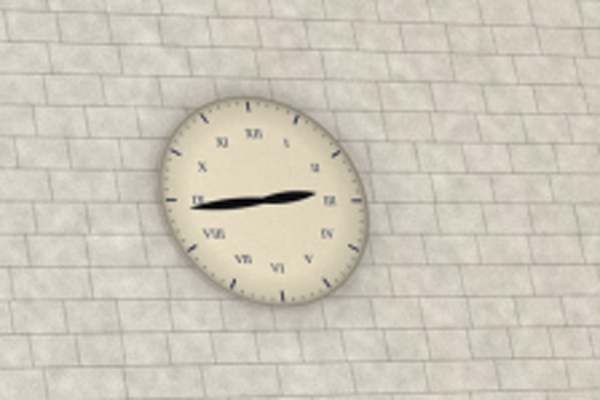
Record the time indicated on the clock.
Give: 2:44
